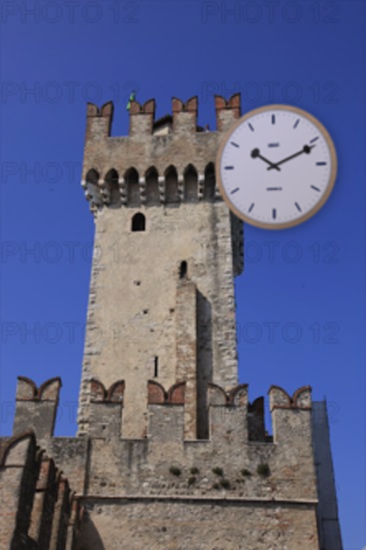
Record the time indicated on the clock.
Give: 10:11
